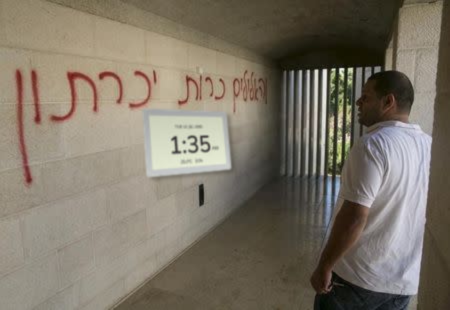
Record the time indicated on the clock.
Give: 1:35
